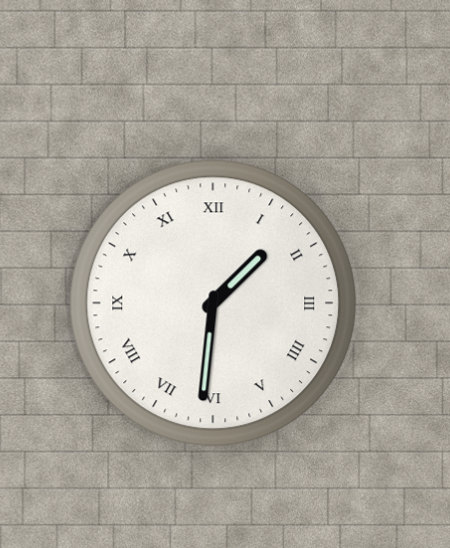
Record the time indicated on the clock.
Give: 1:31
